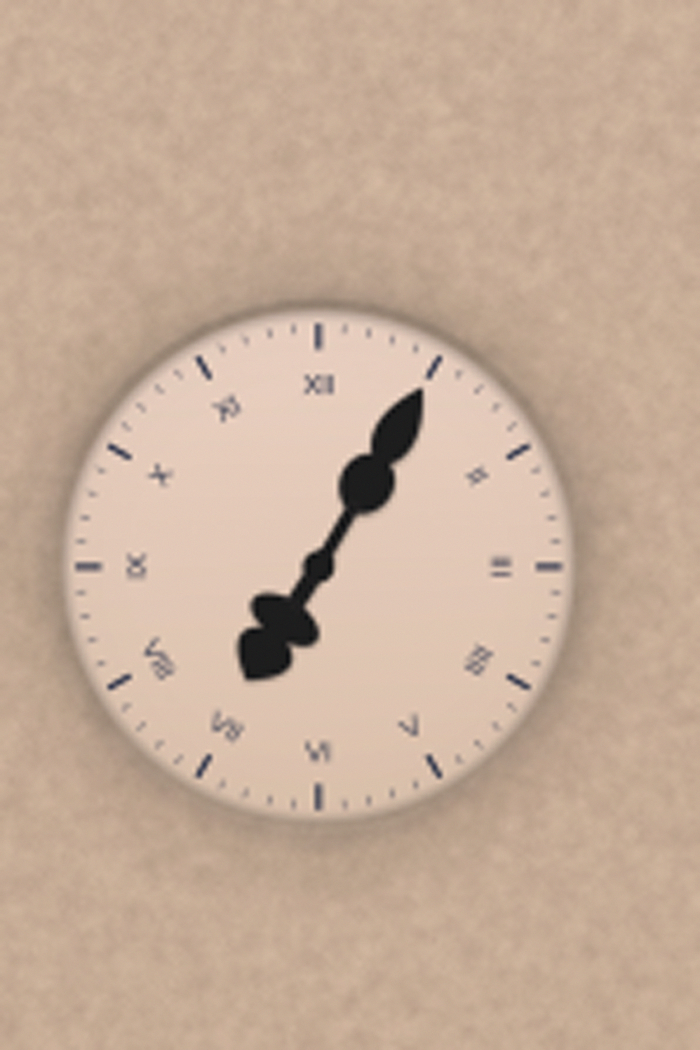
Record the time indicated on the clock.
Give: 7:05
